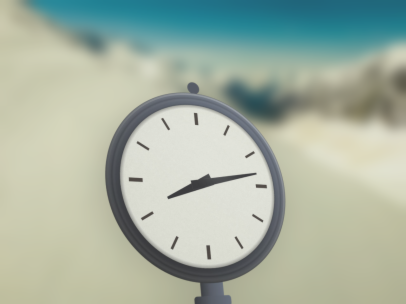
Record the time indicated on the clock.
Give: 8:13
